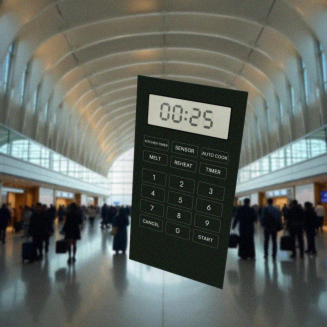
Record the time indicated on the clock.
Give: 0:25
